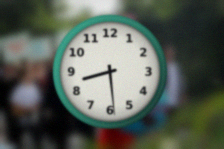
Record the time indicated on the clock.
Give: 8:29
